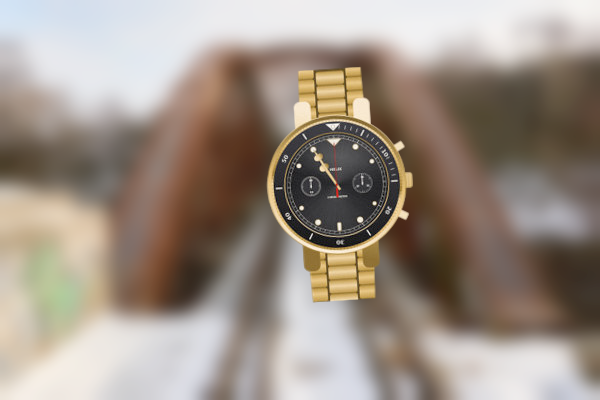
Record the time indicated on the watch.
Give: 10:55
